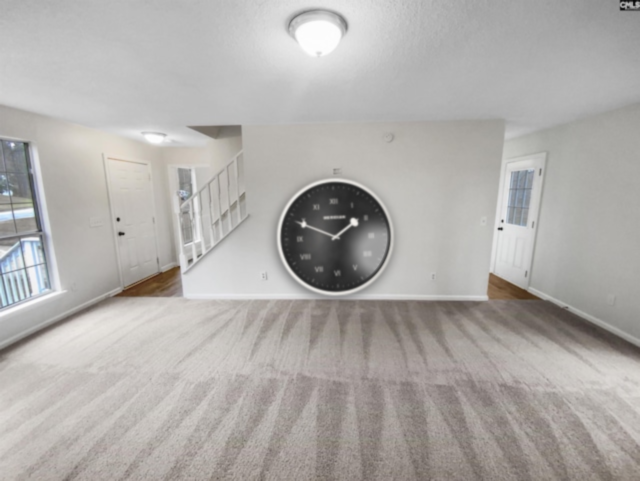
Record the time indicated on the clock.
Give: 1:49
